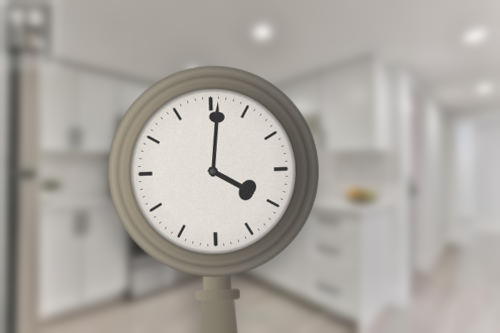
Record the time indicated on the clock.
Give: 4:01
